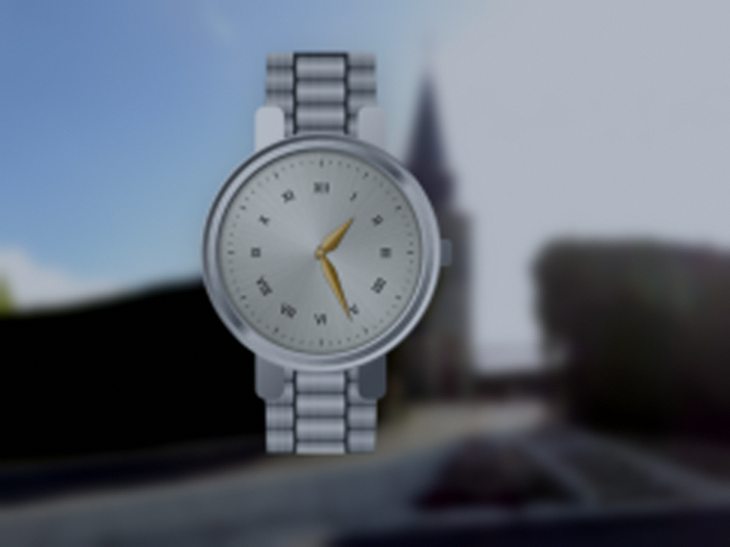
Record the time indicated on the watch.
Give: 1:26
